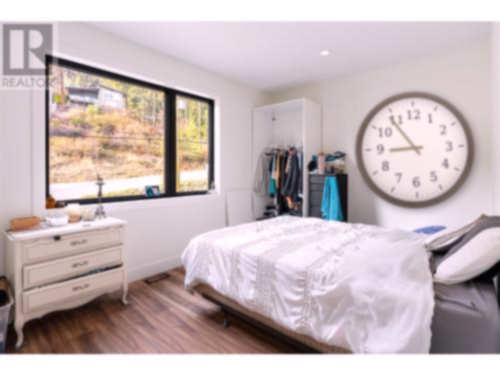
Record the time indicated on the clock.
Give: 8:54
